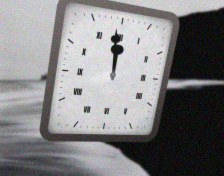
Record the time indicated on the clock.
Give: 11:59
